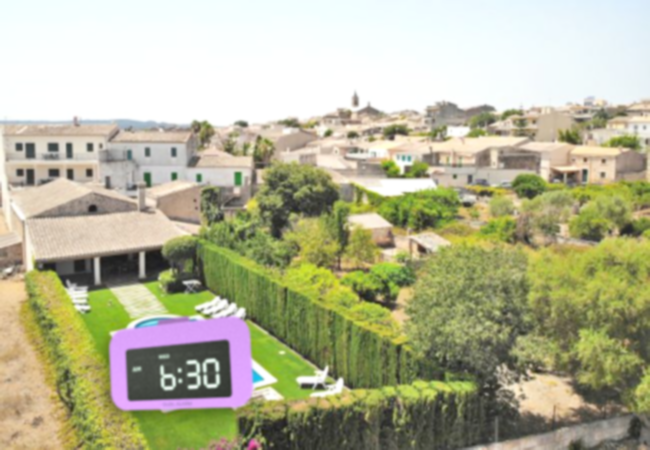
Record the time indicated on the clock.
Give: 6:30
